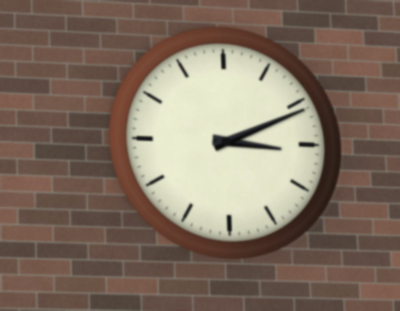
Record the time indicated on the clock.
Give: 3:11
